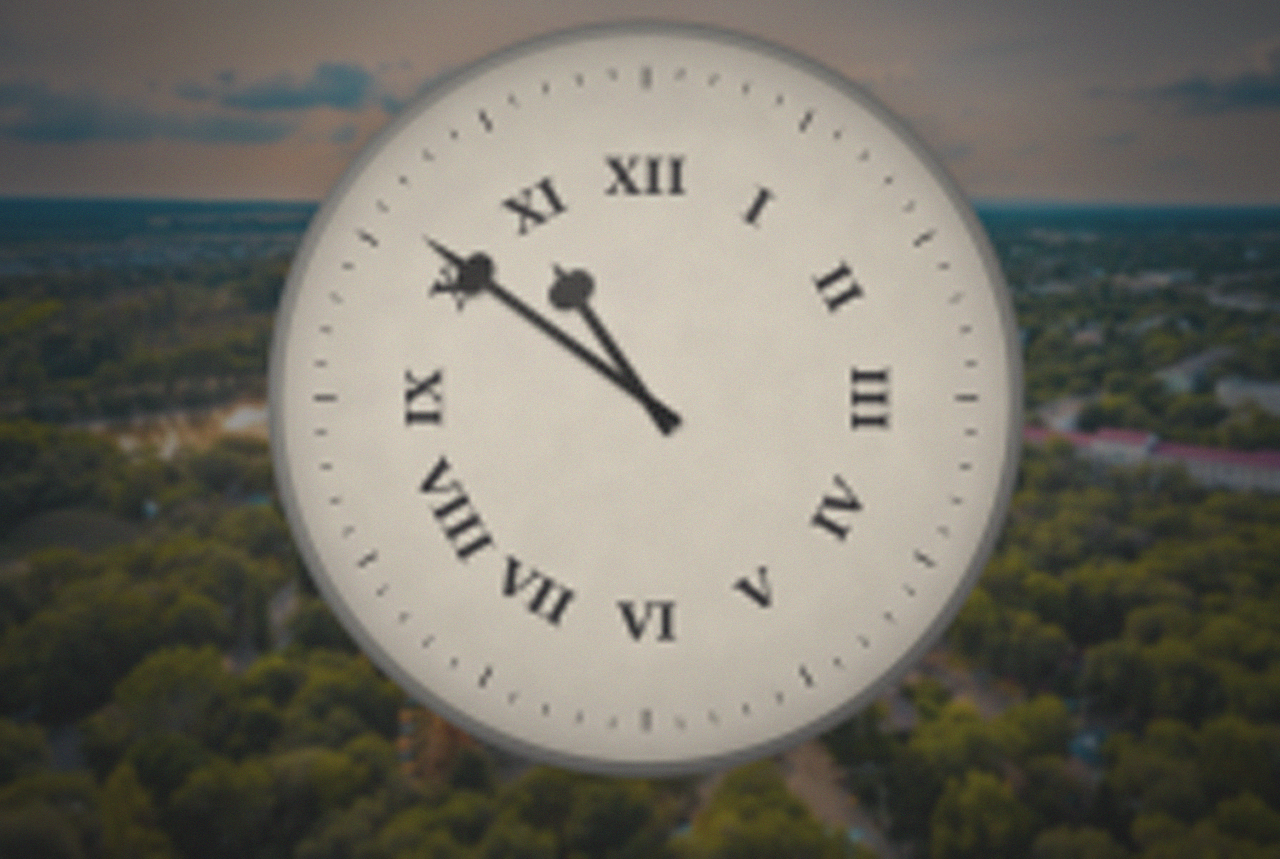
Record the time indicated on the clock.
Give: 10:51
